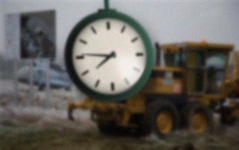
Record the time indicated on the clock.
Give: 7:46
